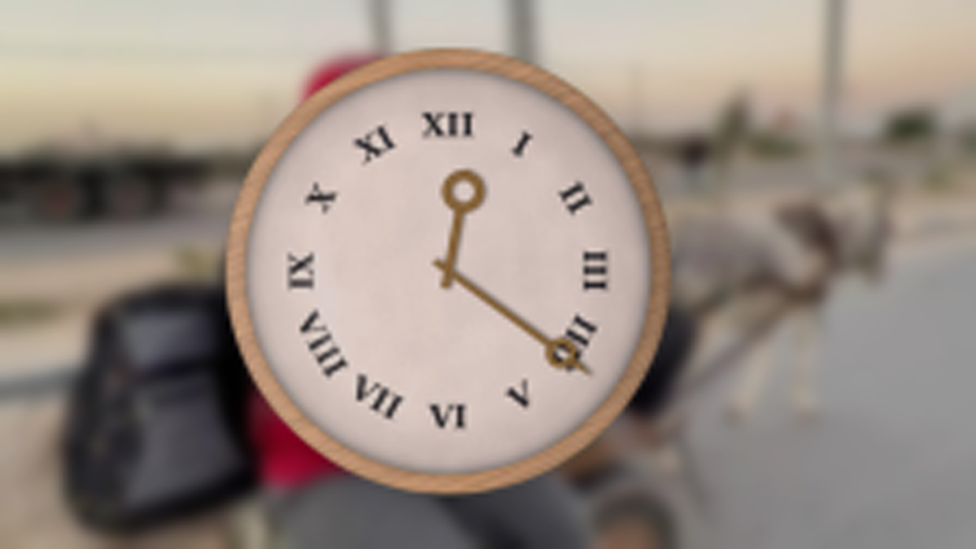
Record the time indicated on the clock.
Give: 12:21
